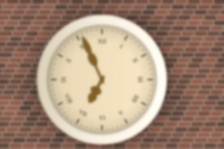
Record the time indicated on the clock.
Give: 6:56
